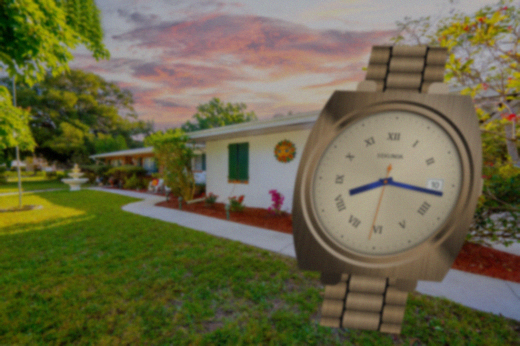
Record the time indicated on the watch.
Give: 8:16:31
